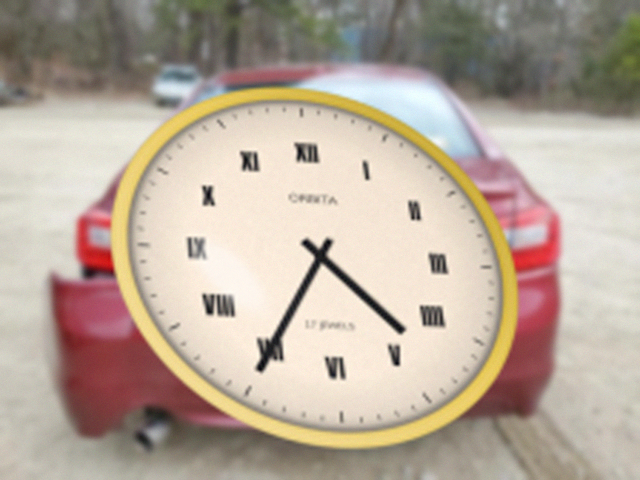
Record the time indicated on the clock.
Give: 4:35
